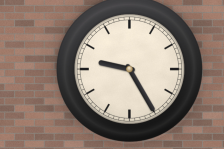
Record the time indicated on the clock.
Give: 9:25
